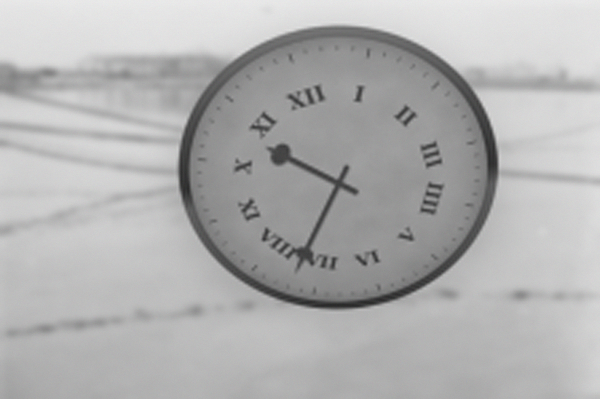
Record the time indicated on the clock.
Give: 10:37
